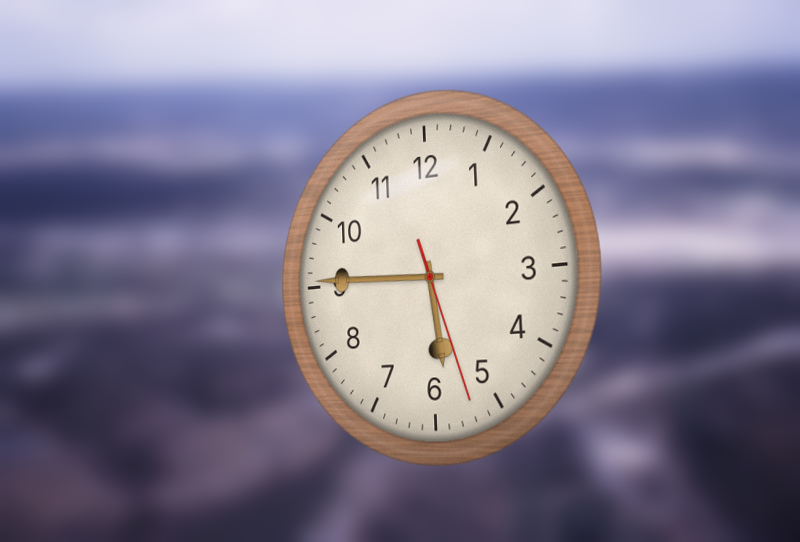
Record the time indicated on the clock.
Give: 5:45:27
